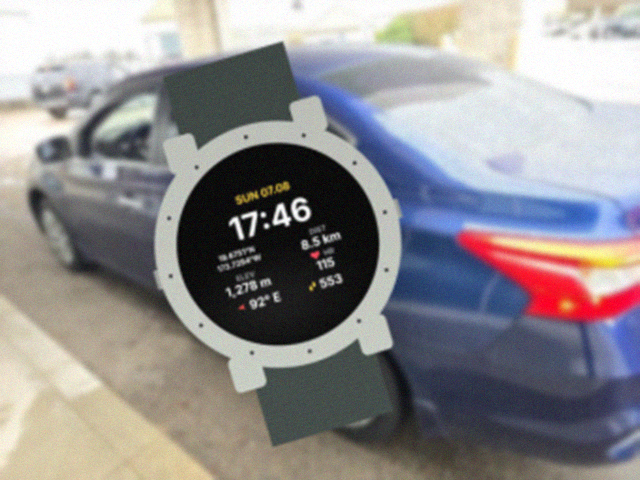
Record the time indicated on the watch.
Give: 17:46
